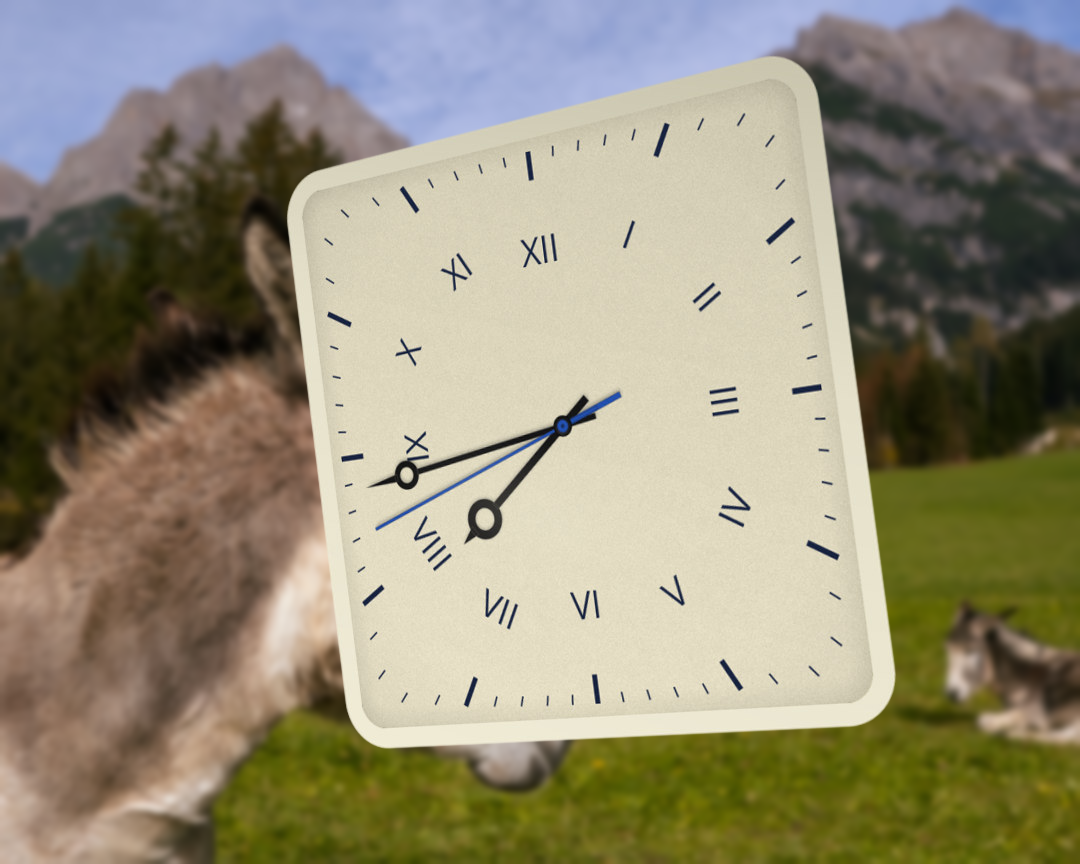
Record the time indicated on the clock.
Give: 7:43:42
